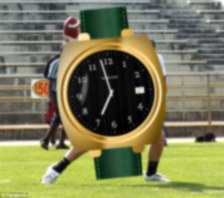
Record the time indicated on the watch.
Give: 6:58
